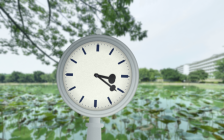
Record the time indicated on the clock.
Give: 3:21
